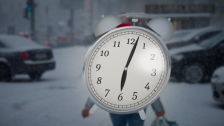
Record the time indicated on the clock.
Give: 6:02
